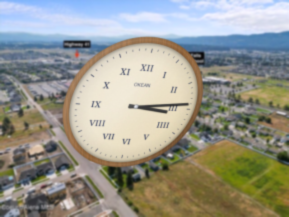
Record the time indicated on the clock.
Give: 3:14
